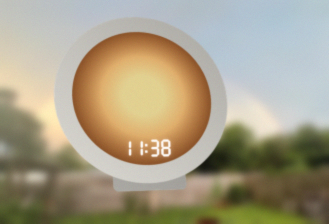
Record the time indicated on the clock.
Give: 11:38
